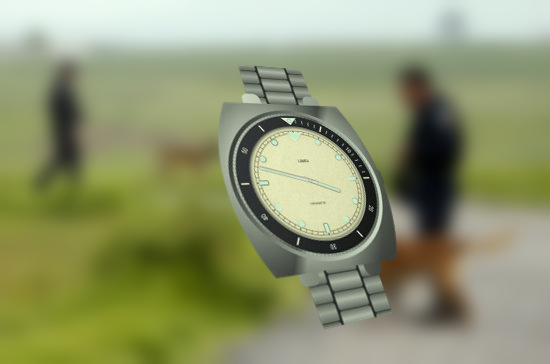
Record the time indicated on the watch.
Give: 3:48
